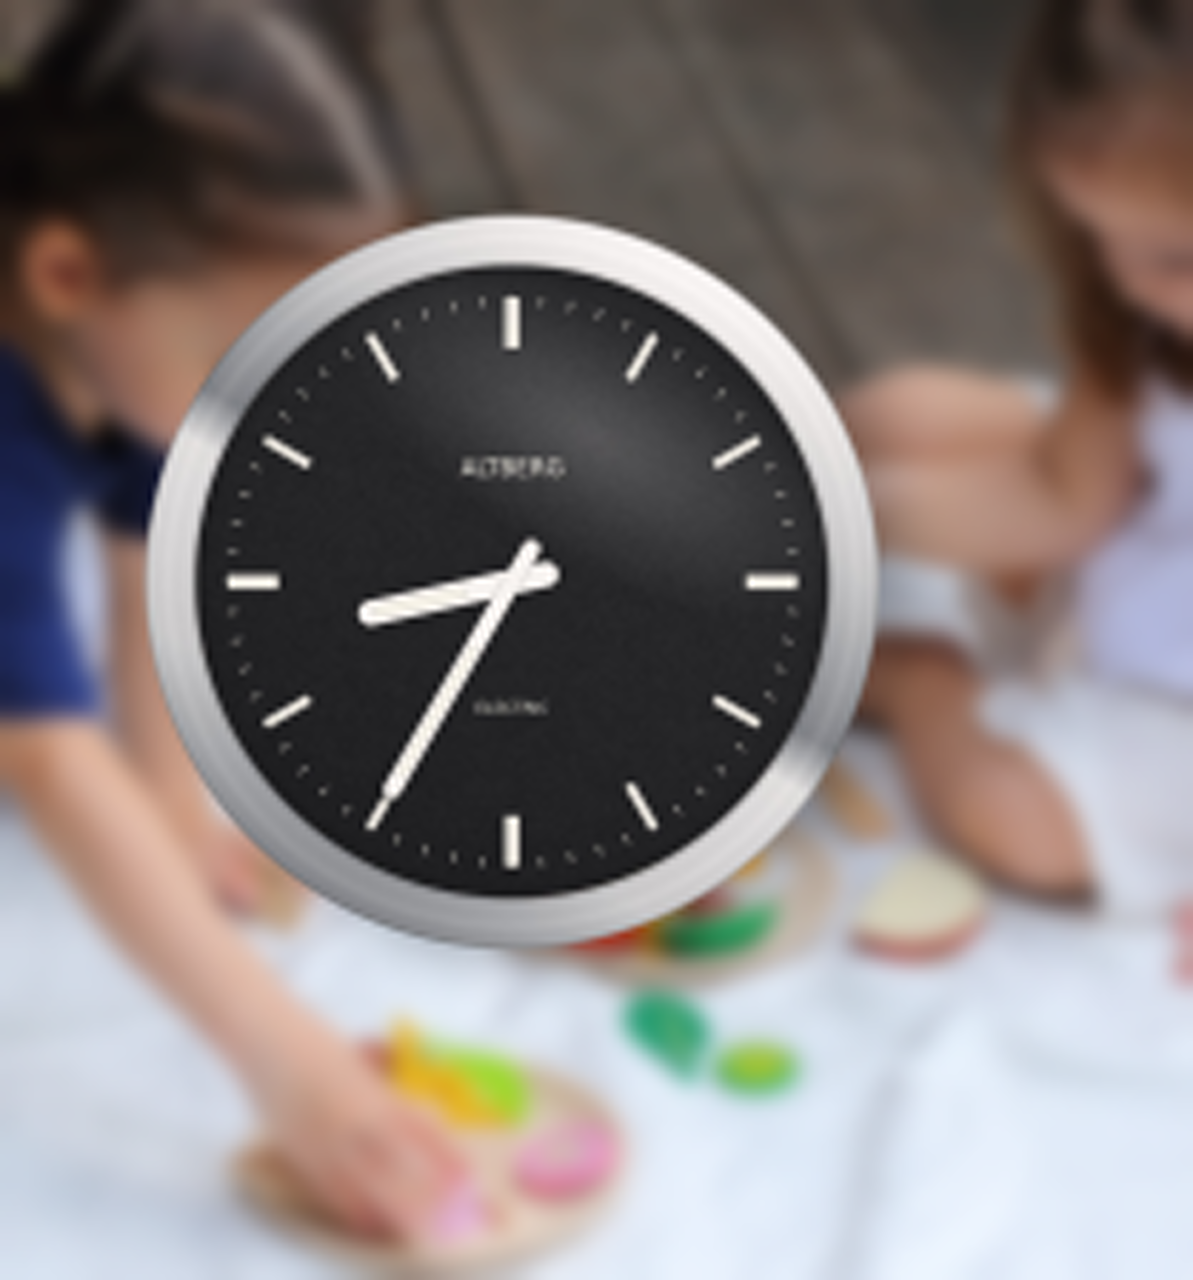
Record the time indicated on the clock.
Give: 8:35
